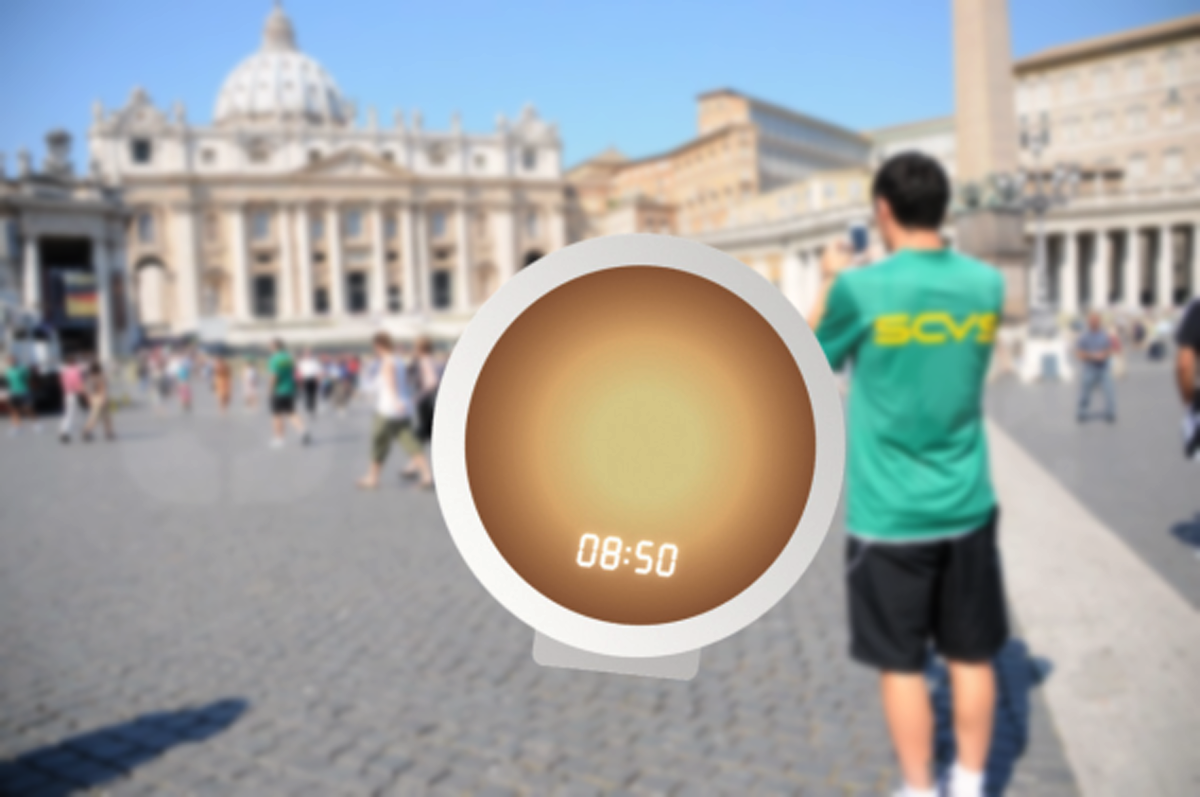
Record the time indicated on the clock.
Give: 8:50
